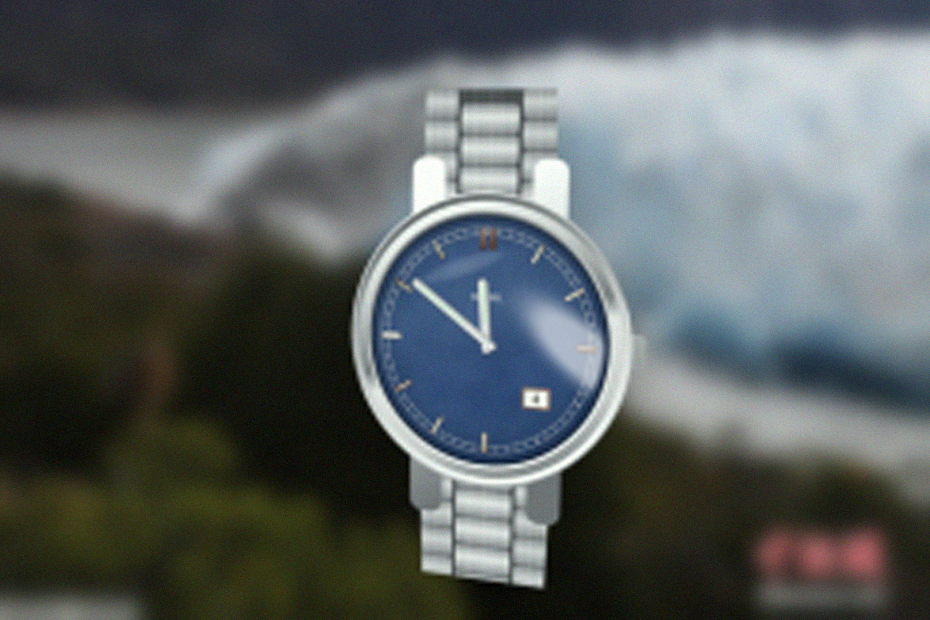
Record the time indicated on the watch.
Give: 11:51
